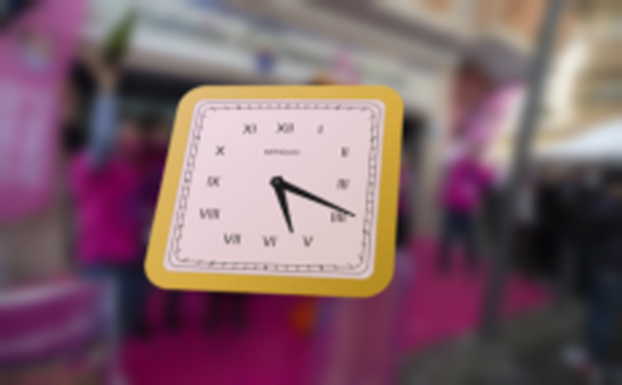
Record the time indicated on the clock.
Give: 5:19
